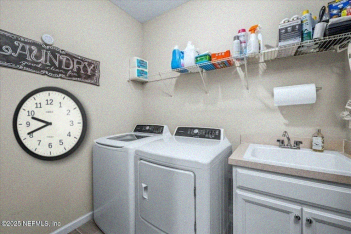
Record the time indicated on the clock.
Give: 9:41
